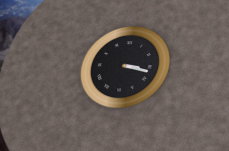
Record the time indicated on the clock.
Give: 3:17
